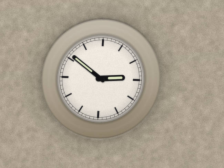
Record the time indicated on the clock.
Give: 2:51
